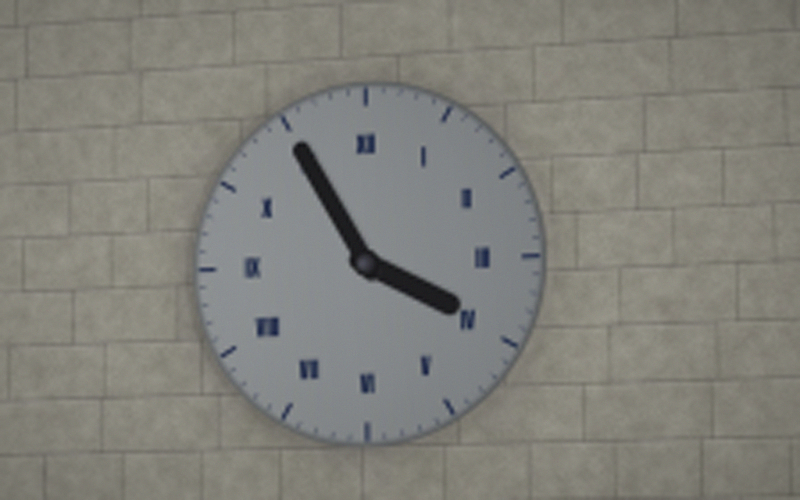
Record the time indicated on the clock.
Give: 3:55
